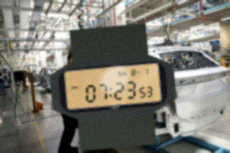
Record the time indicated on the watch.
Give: 7:23:53
